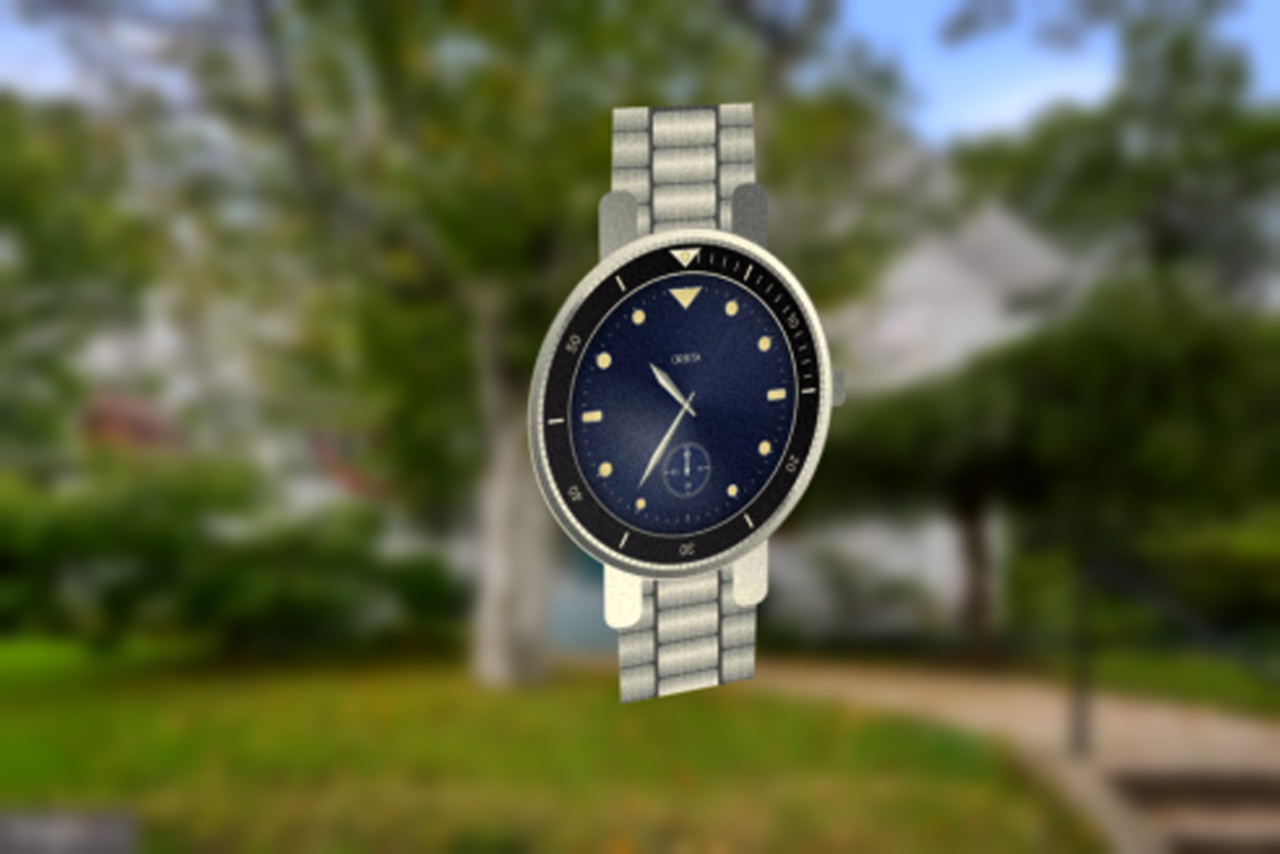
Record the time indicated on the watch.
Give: 10:36
